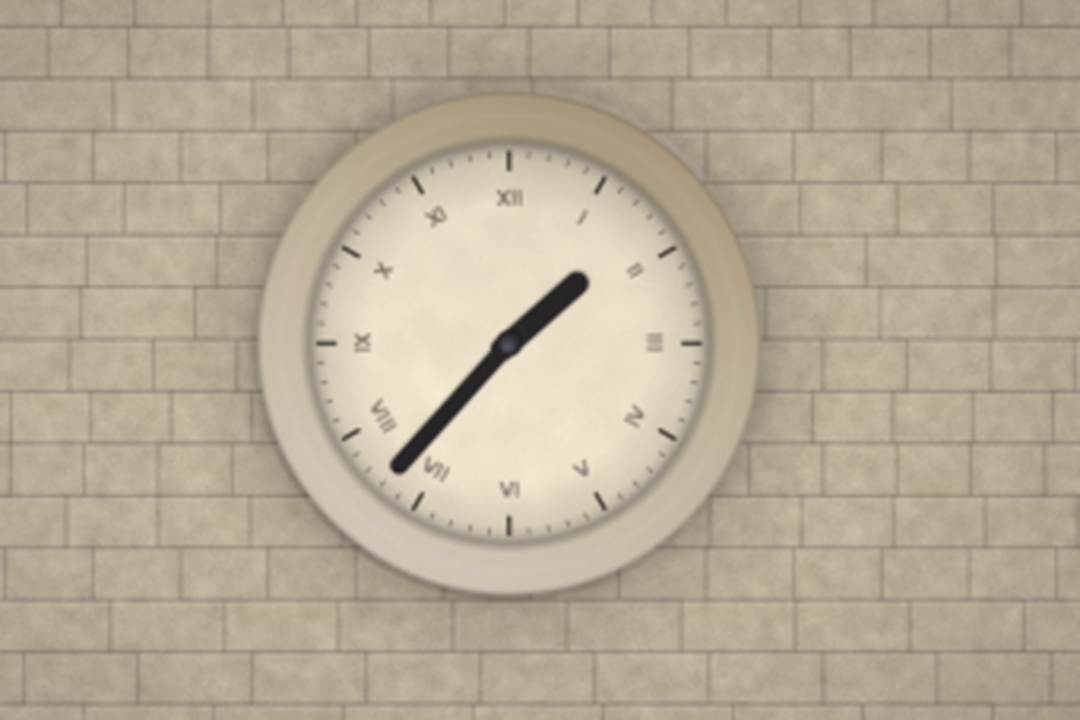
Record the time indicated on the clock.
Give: 1:37
